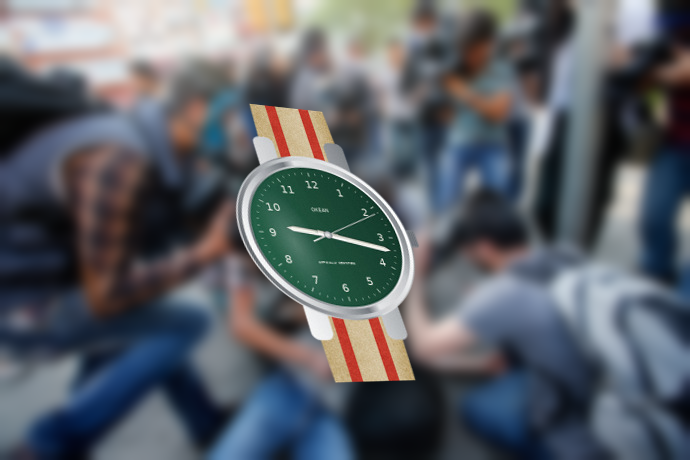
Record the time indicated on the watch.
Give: 9:17:11
